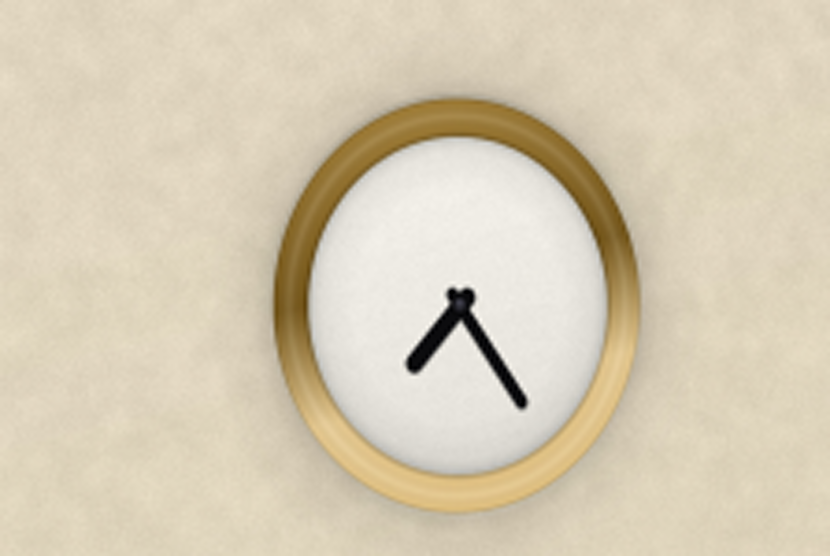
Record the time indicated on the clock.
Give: 7:24
